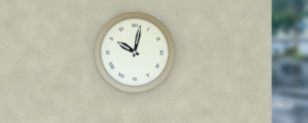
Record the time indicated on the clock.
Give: 10:02
